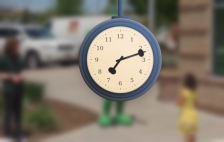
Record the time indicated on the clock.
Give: 7:12
